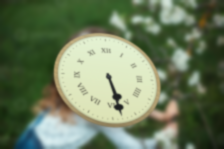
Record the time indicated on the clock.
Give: 5:28
